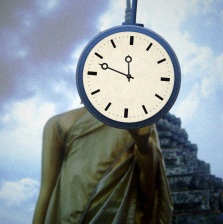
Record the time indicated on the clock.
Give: 11:48
